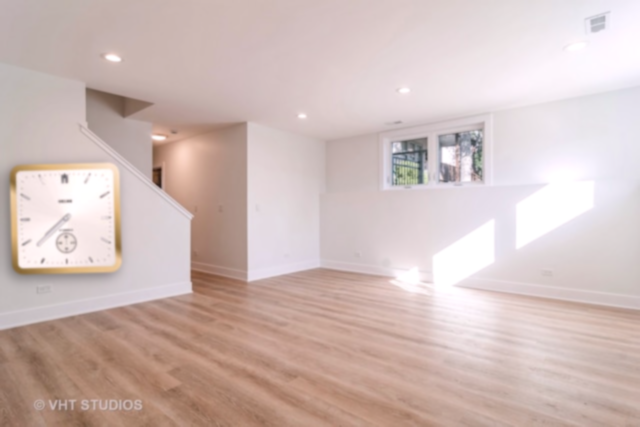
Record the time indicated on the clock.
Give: 7:38
